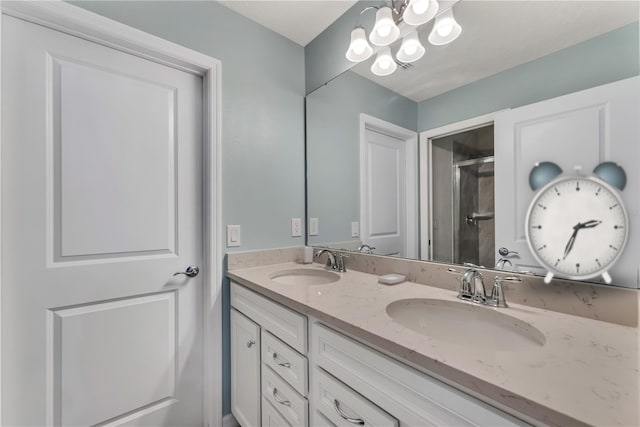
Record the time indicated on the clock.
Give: 2:34
